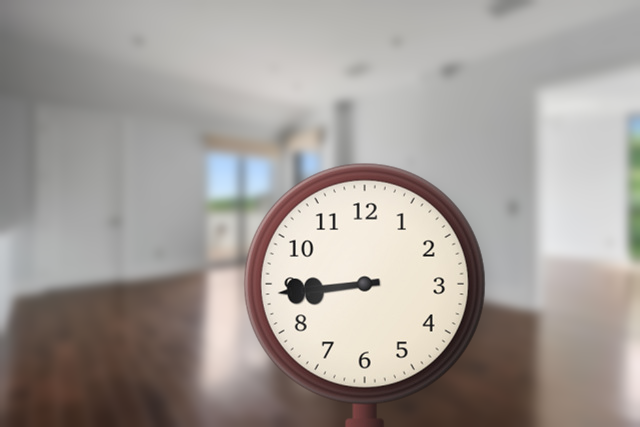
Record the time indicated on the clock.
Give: 8:44
